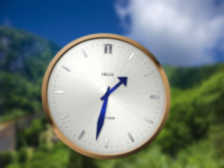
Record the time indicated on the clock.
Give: 1:32
